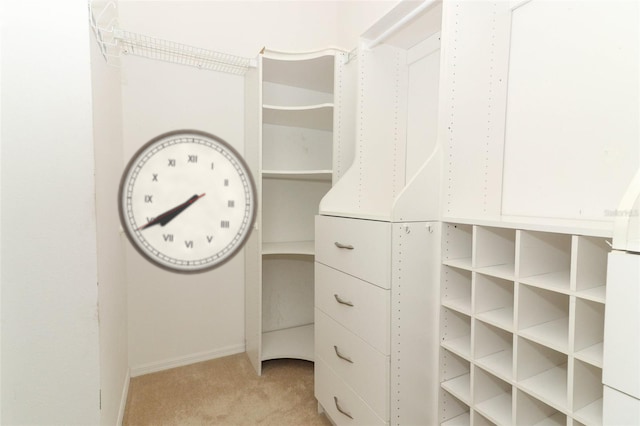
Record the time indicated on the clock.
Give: 7:39:40
